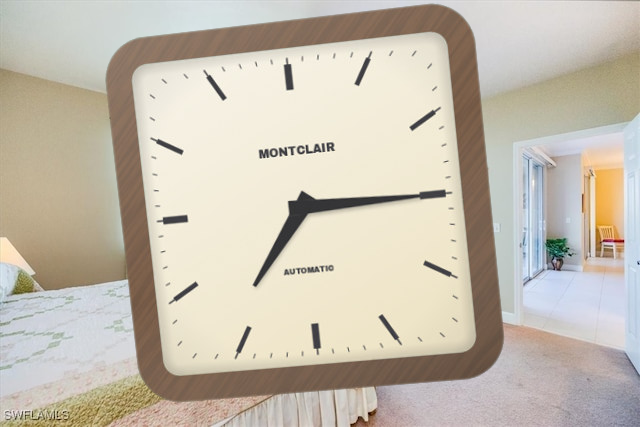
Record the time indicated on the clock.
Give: 7:15
